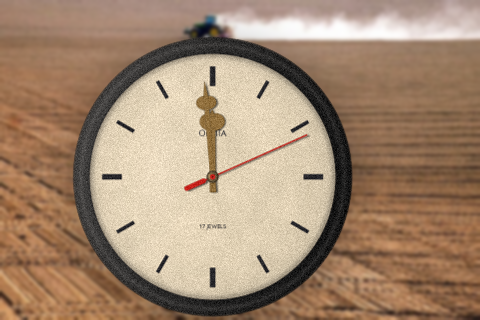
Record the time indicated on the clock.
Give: 11:59:11
